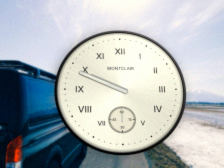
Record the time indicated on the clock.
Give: 9:49
